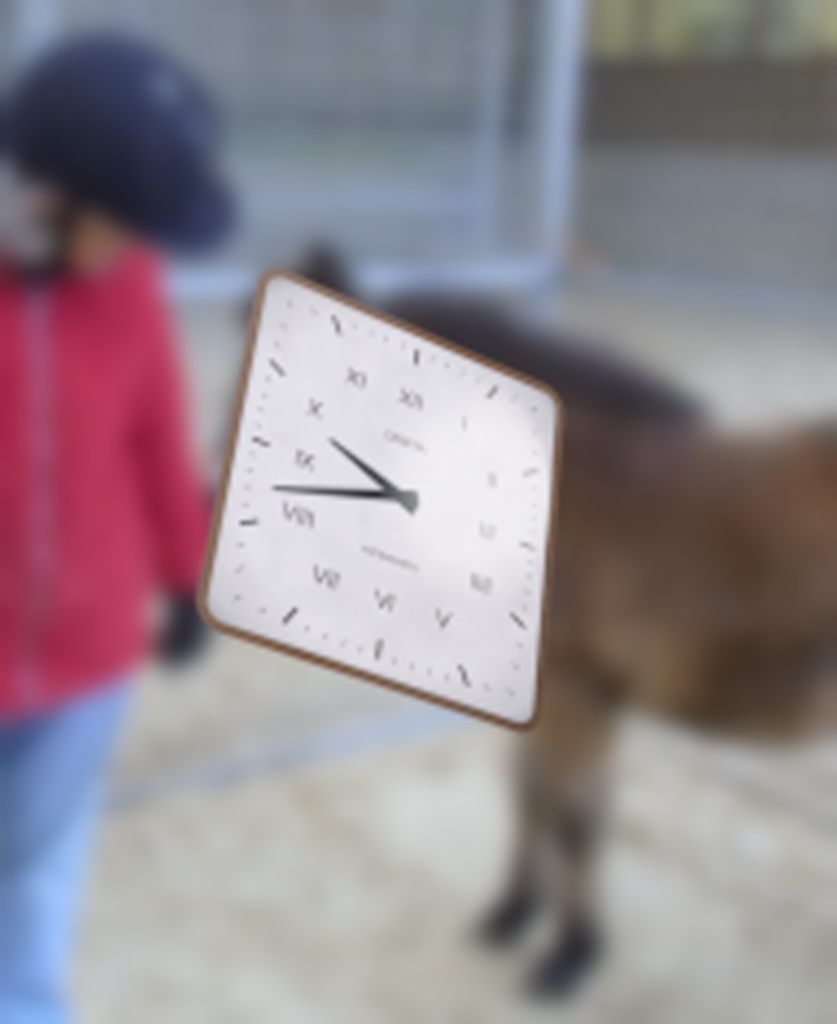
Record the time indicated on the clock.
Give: 9:42
